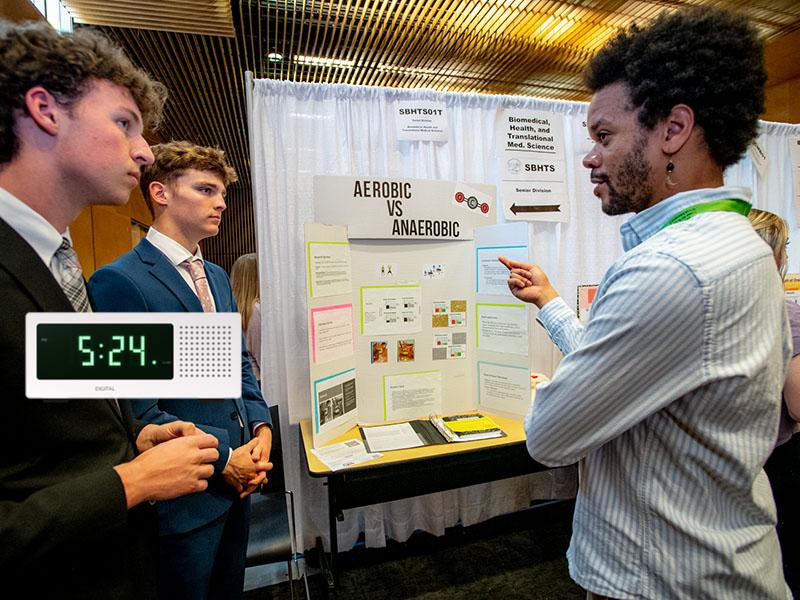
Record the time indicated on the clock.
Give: 5:24
